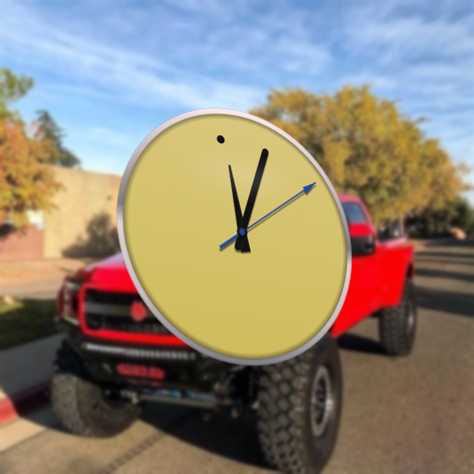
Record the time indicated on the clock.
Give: 12:05:11
